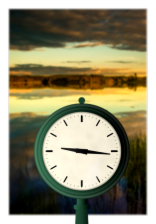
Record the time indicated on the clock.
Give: 9:16
